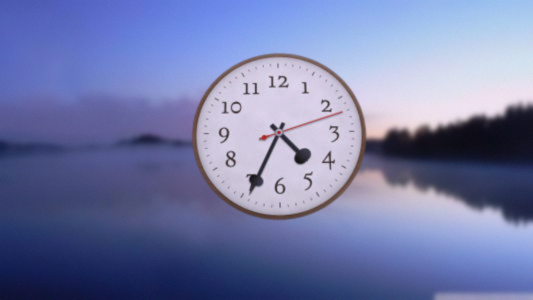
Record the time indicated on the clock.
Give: 4:34:12
